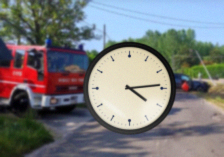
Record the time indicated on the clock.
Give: 4:14
